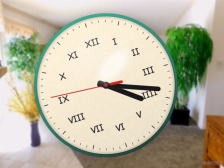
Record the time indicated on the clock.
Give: 4:18:46
